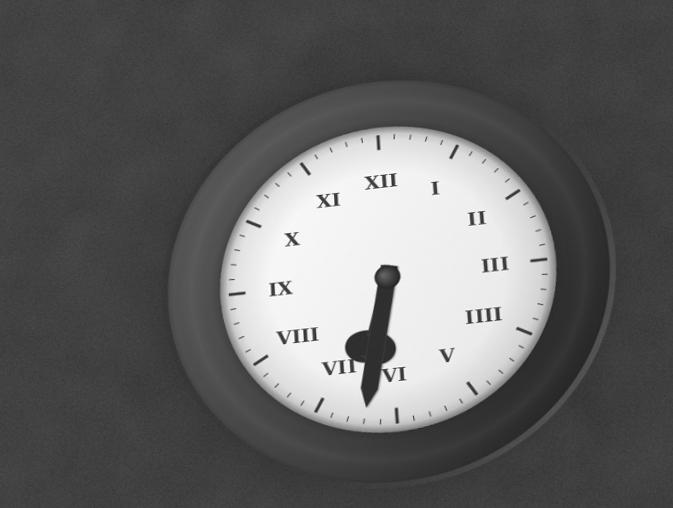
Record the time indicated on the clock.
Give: 6:32
